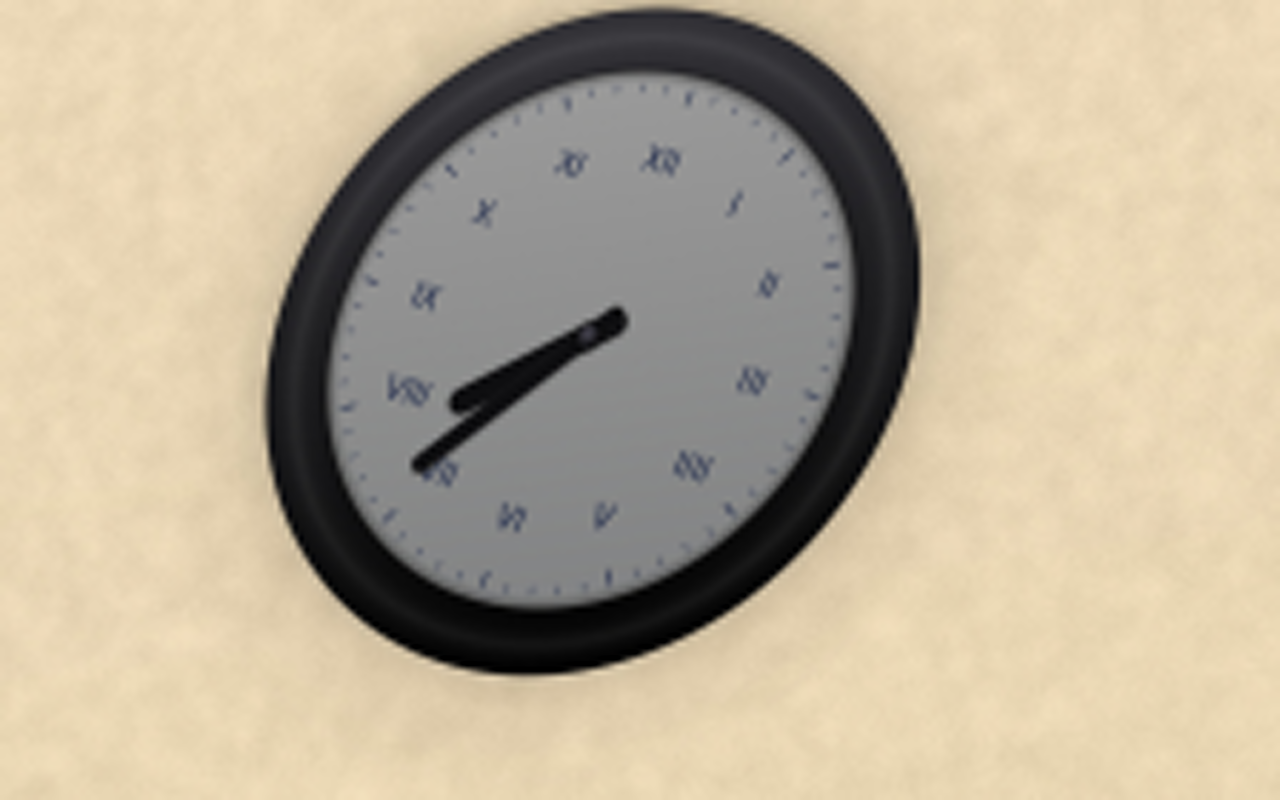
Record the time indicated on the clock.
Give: 7:36
